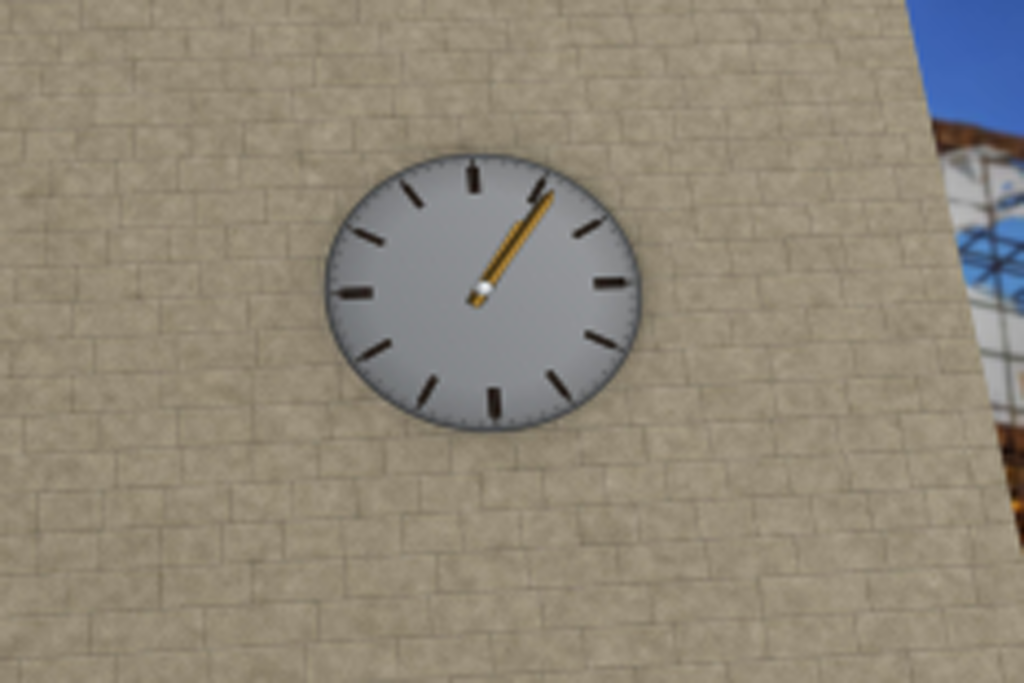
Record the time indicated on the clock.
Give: 1:06
